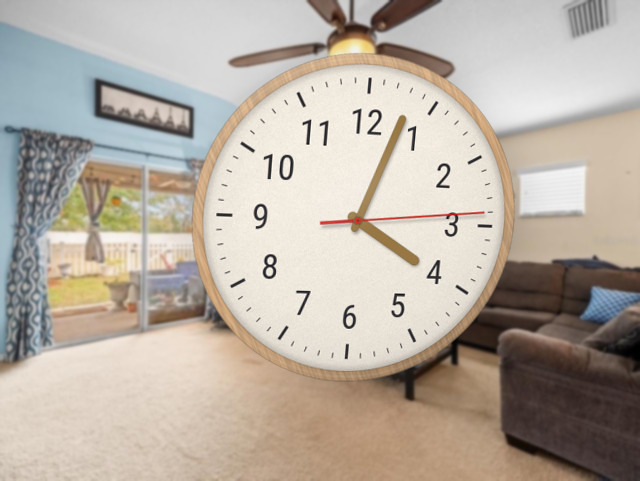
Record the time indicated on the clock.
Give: 4:03:14
